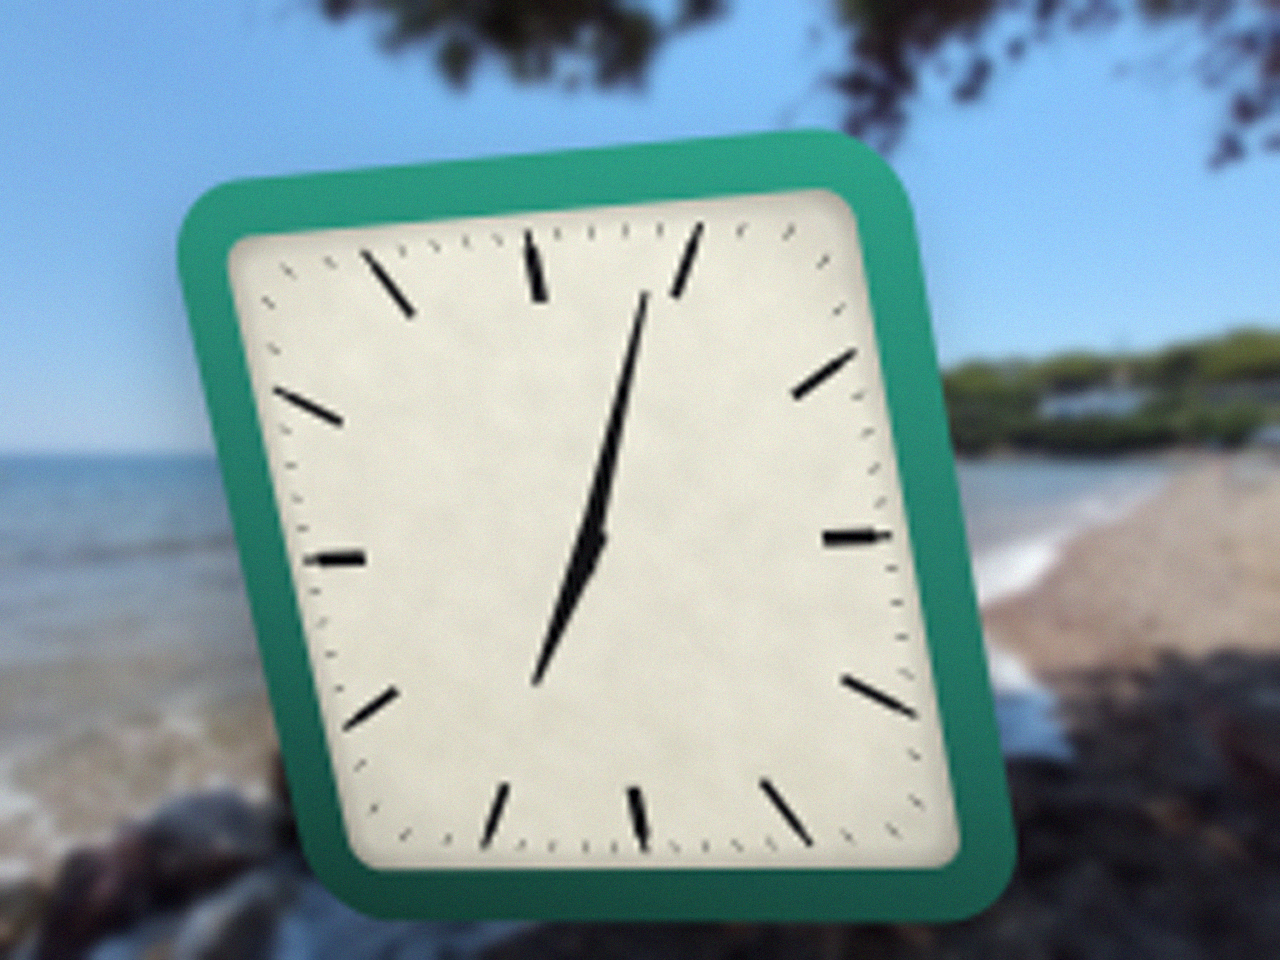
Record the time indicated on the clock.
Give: 7:04
